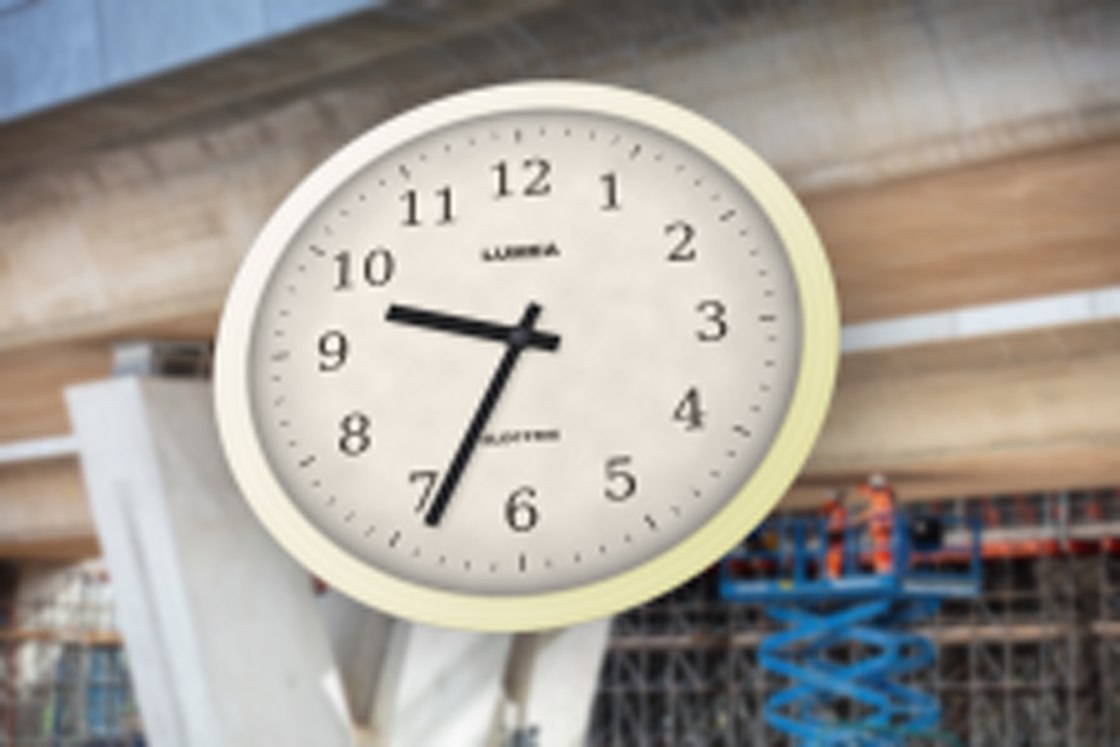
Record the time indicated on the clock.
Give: 9:34
